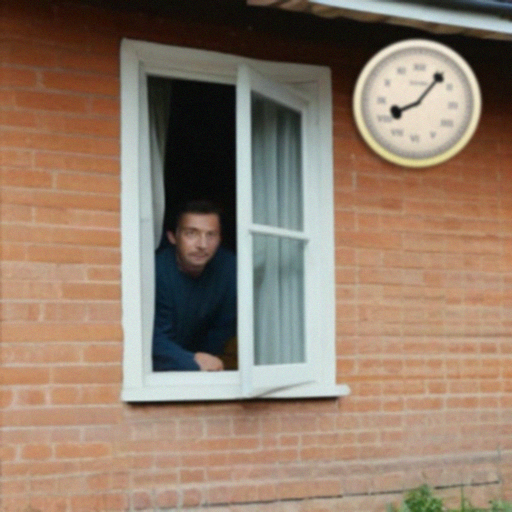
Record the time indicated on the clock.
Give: 8:06
